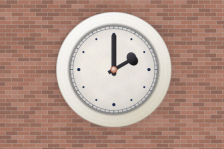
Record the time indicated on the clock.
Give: 2:00
